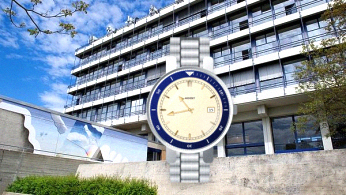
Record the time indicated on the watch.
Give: 10:43
